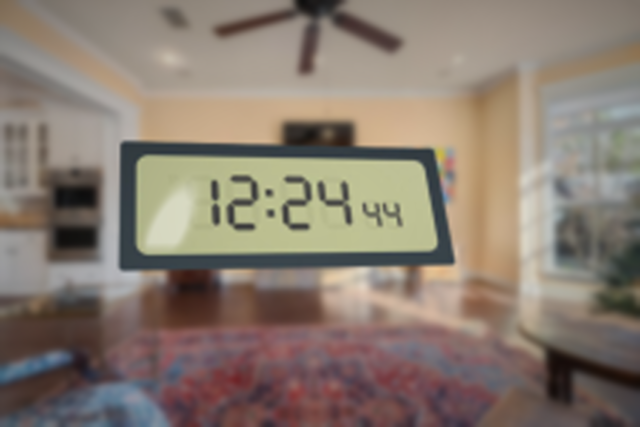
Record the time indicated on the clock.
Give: 12:24:44
